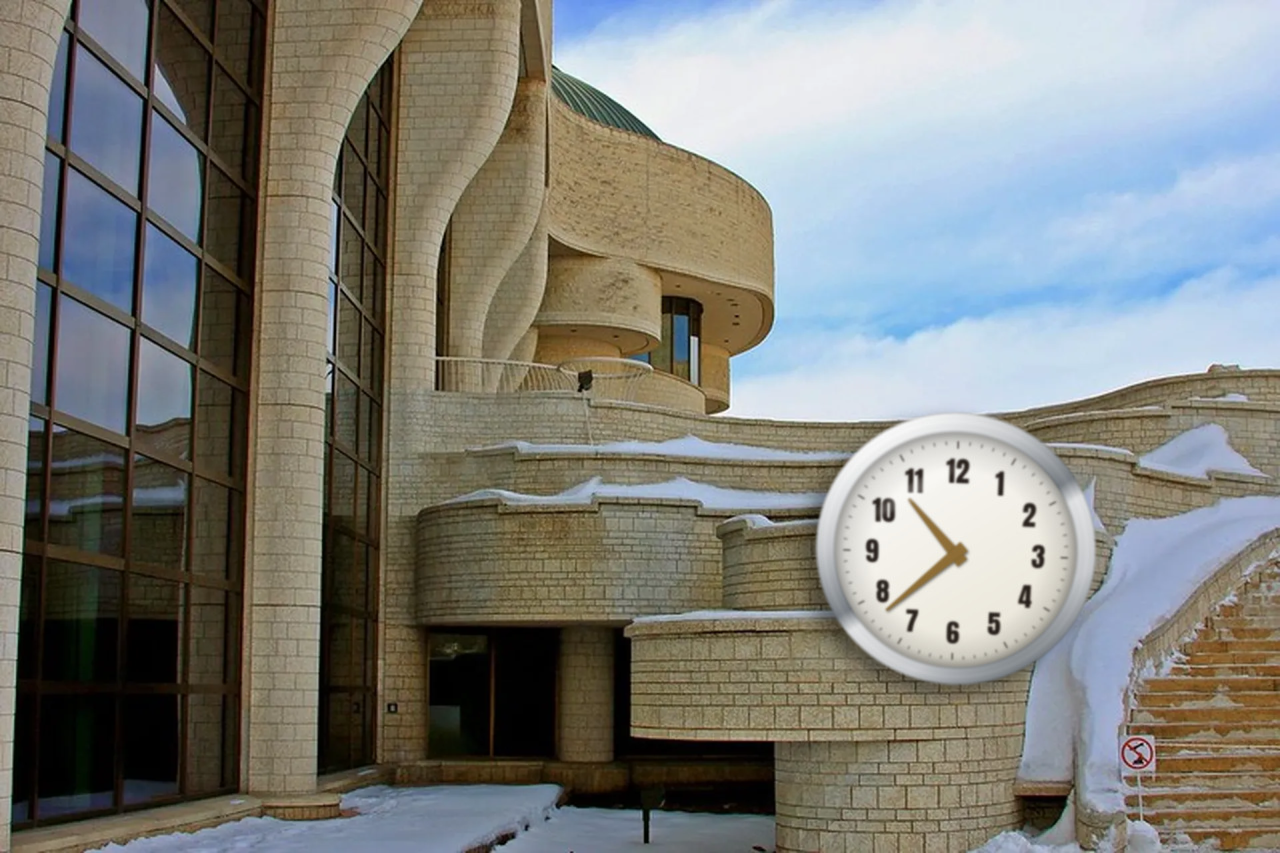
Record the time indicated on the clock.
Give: 10:38
